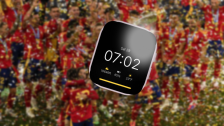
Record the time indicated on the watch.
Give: 7:02
